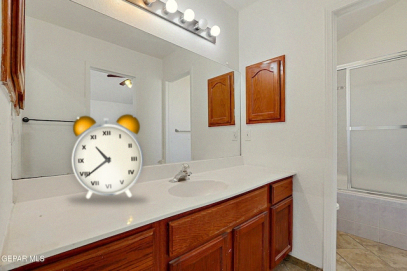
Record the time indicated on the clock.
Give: 10:39
